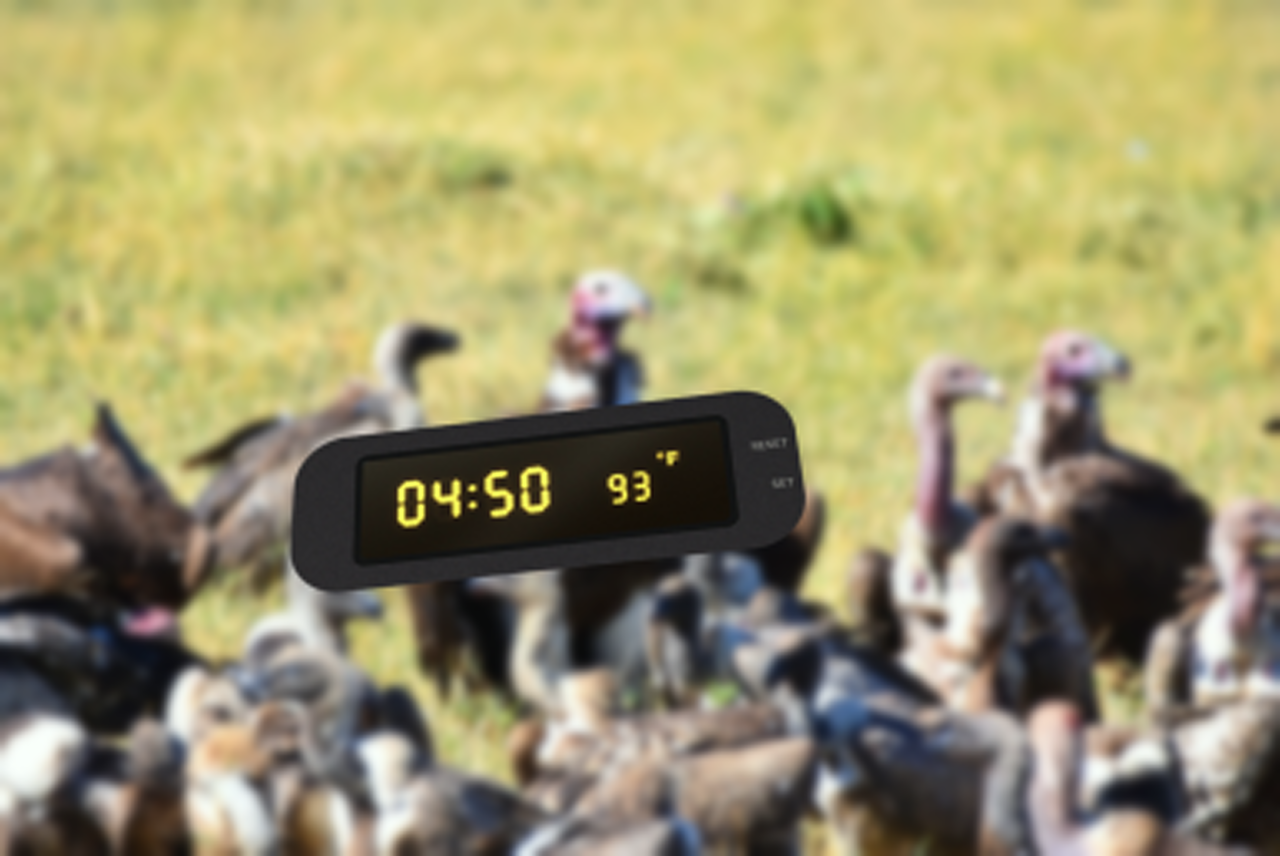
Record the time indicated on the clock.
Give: 4:50
